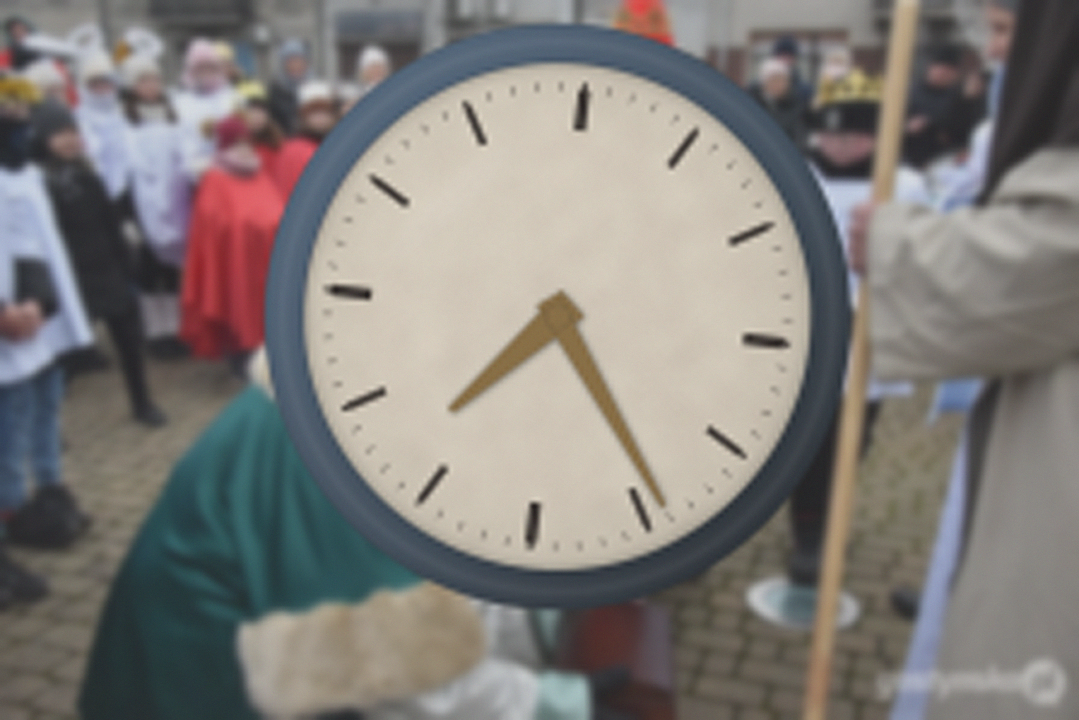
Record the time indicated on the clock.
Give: 7:24
